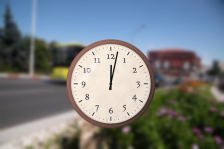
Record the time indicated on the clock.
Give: 12:02
